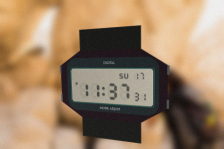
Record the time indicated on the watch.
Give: 11:37:31
